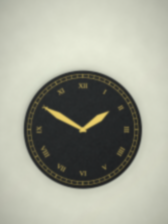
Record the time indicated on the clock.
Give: 1:50
